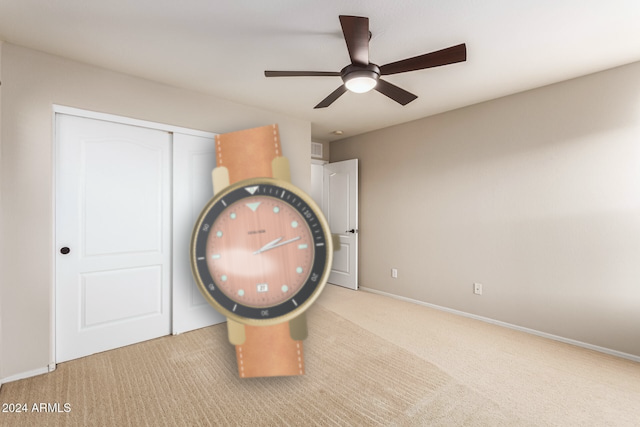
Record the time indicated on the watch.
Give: 2:13
